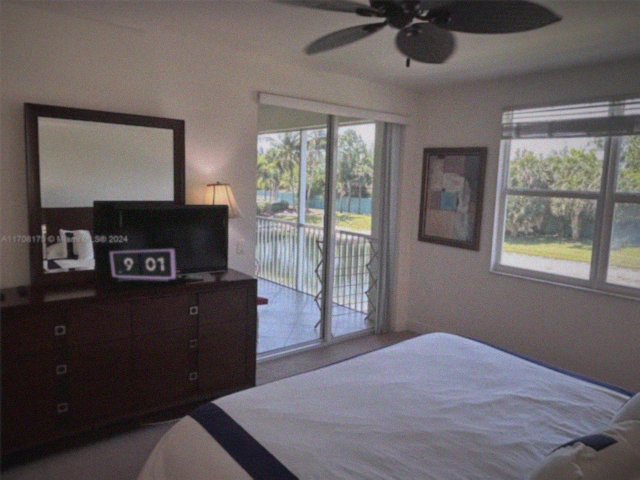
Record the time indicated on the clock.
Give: 9:01
